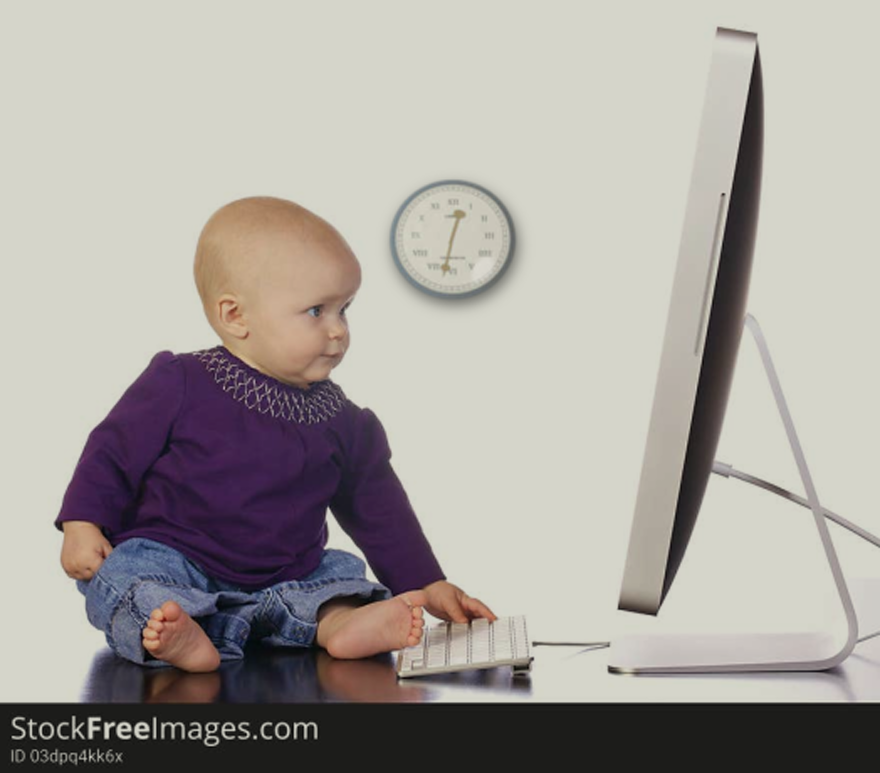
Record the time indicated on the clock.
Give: 12:32
